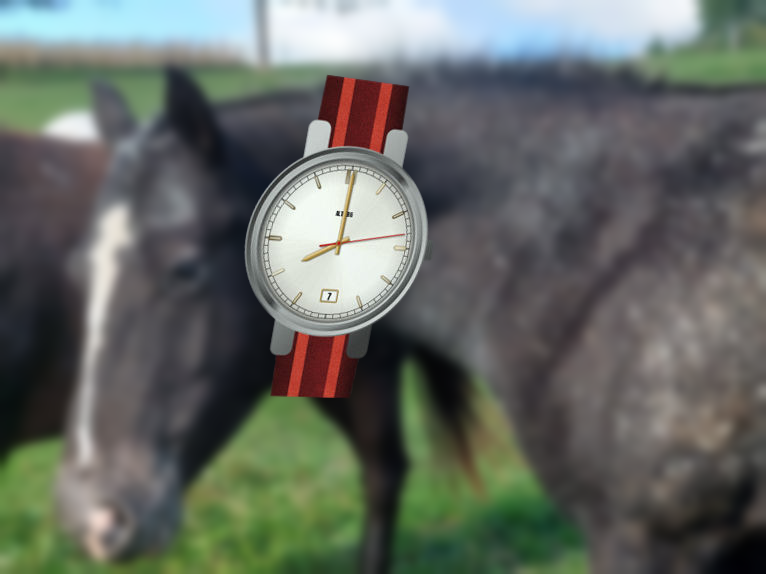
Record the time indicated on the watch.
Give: 8:00:13
